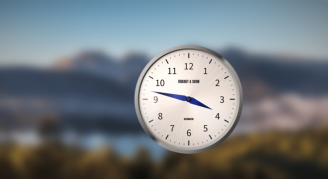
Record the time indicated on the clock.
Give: 3:47
